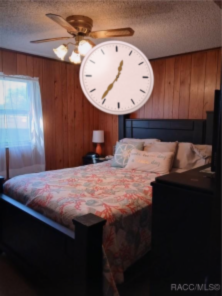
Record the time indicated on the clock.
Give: 12:36
